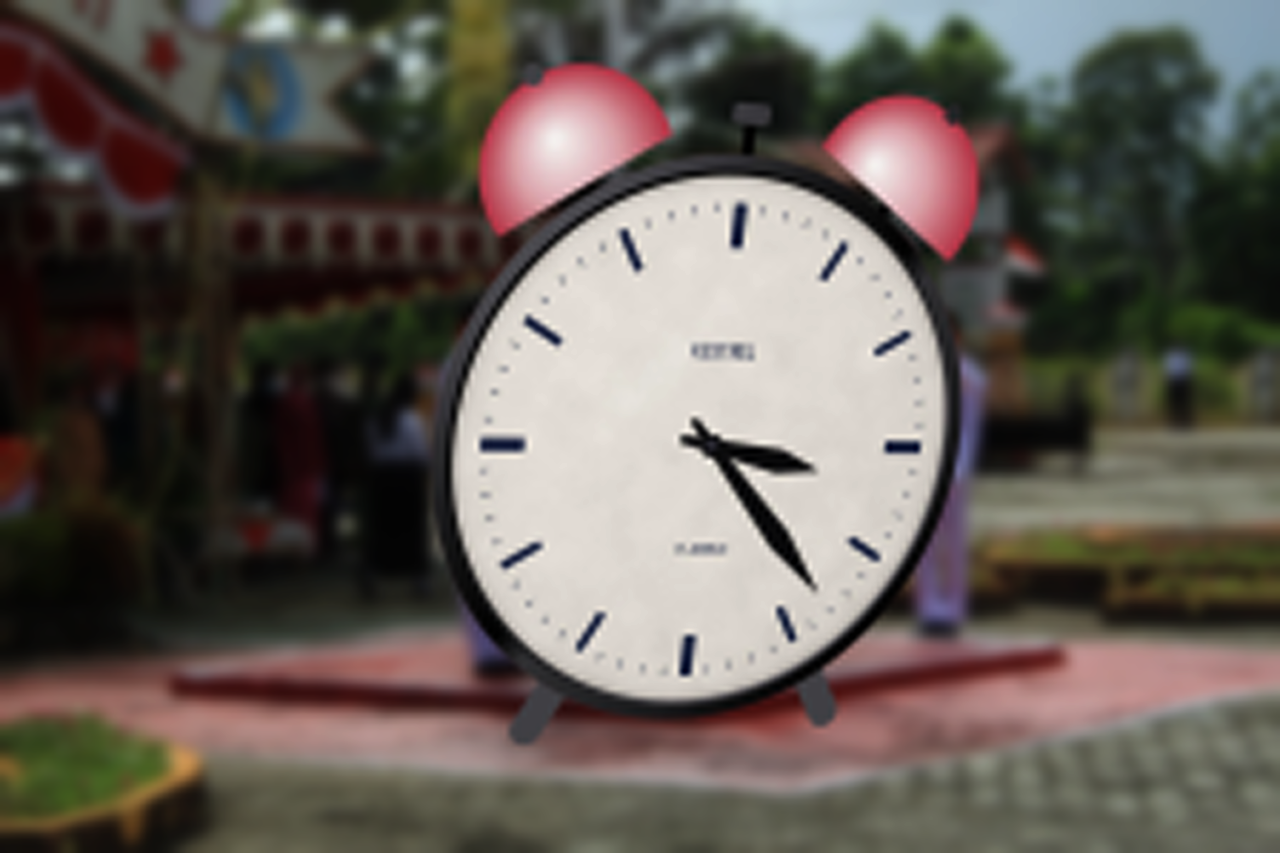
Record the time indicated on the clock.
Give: 3:23
